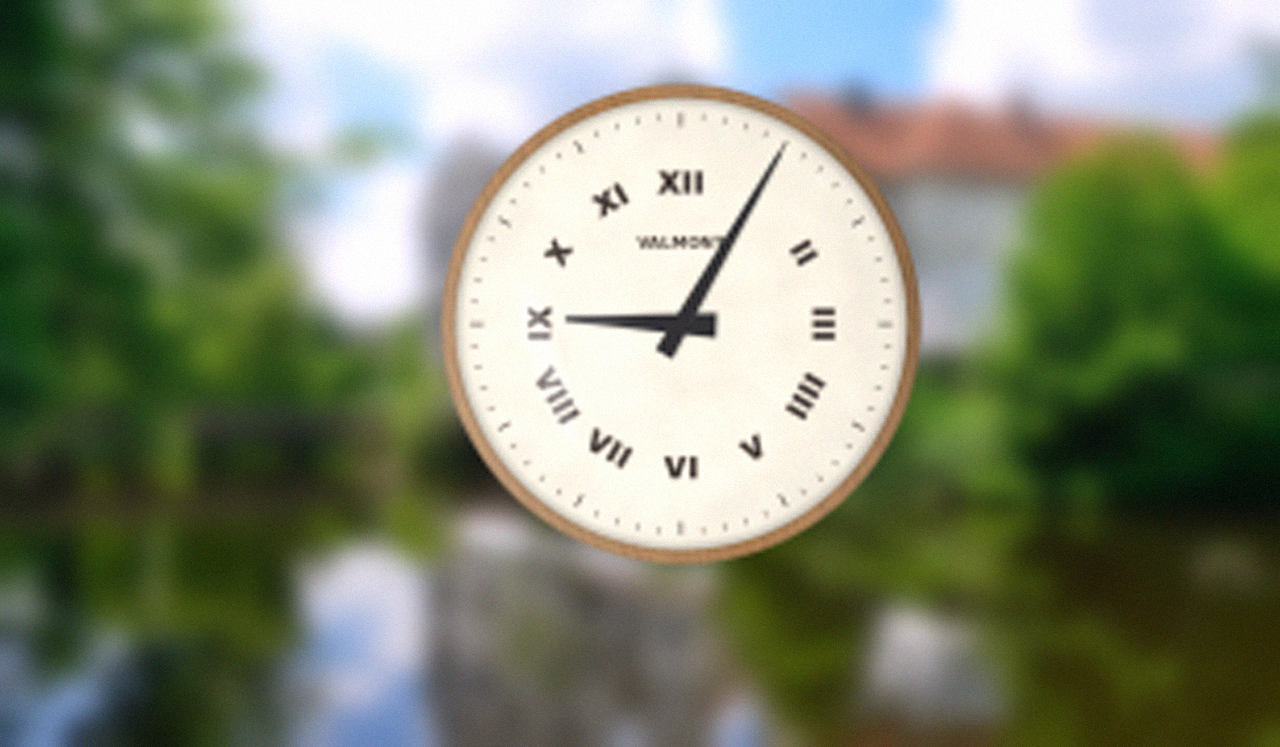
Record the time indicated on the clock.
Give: 9:05
